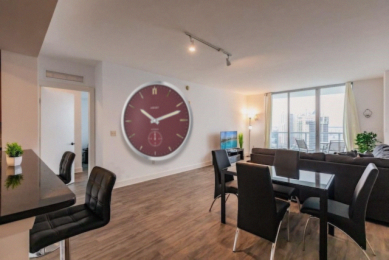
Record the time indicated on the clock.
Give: 10:12
